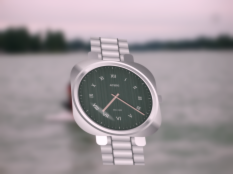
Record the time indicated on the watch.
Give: 7:21
